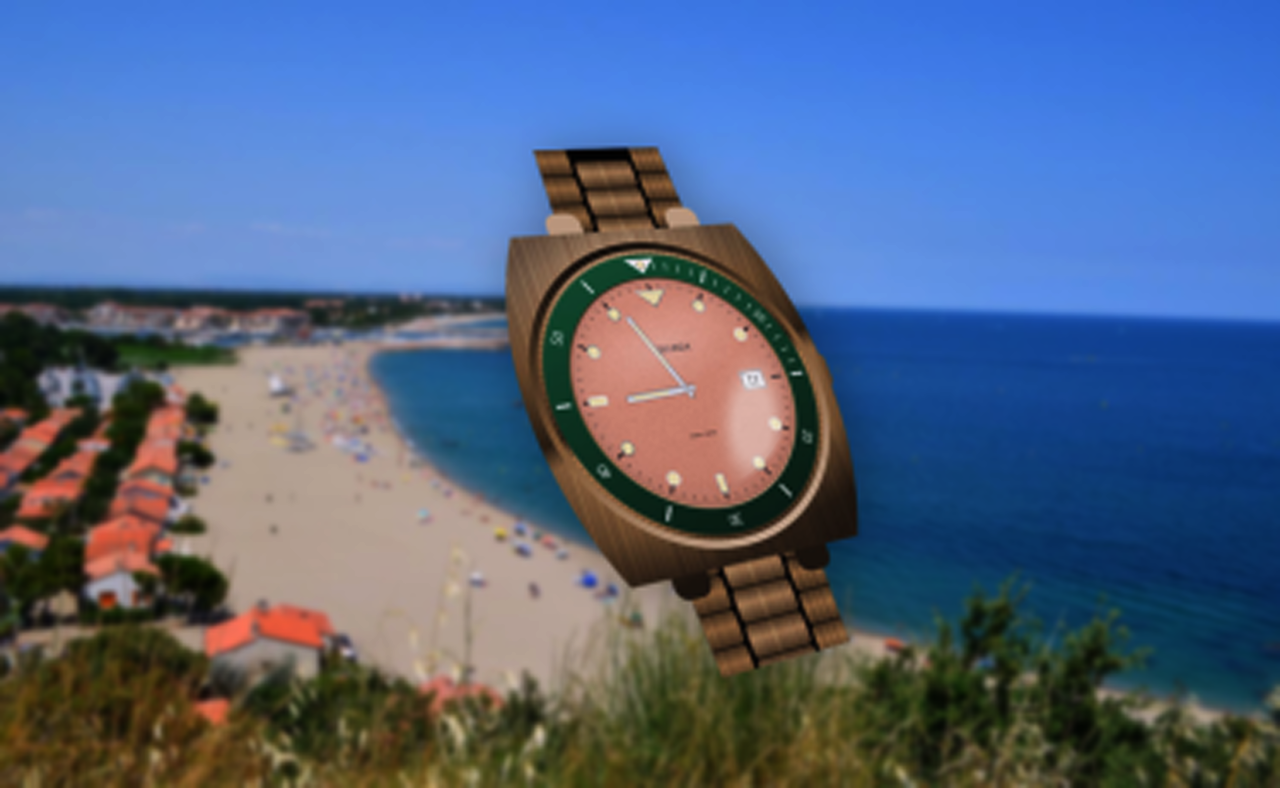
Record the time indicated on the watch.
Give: 8:56
